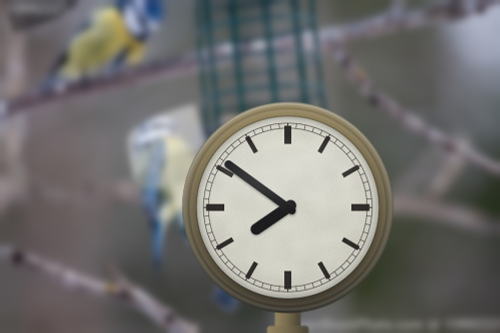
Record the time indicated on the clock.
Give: 7:51
